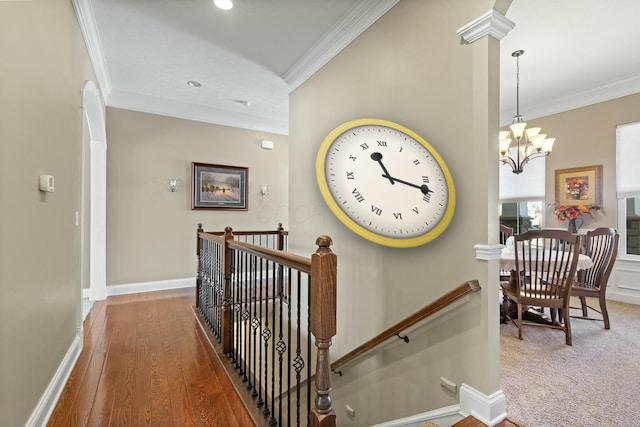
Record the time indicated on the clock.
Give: 11:18
